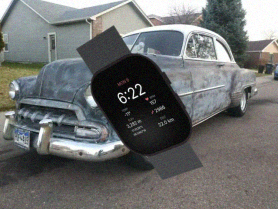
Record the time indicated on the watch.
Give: 6:22
